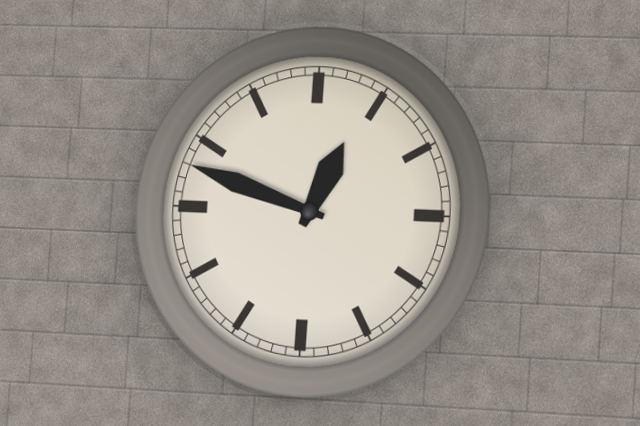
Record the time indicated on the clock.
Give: 12:48
